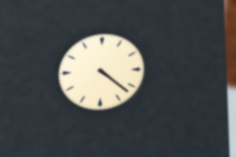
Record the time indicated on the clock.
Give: 4:22
